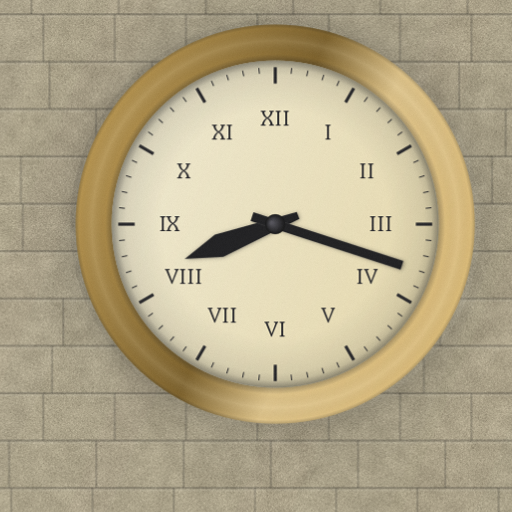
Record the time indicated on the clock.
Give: 8:18
